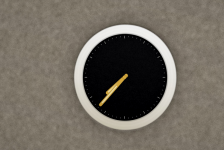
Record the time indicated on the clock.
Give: 7:37
